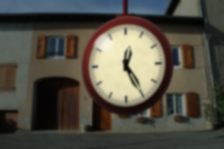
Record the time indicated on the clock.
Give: 12:25
